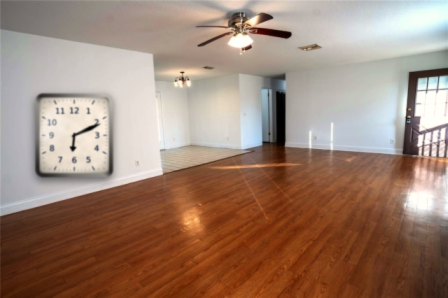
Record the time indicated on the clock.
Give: 6:11
